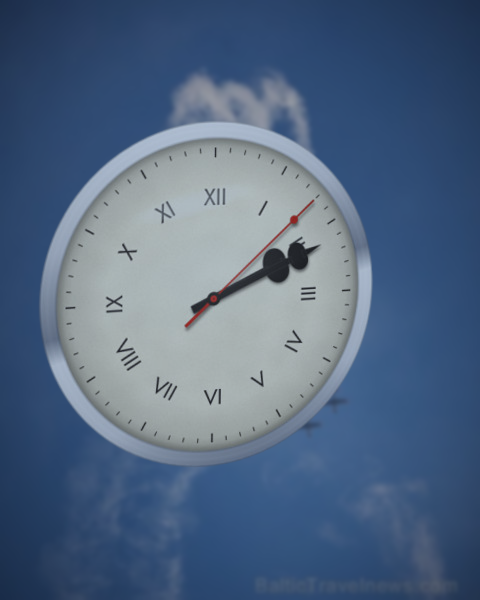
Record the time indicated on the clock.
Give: 2:11:08
